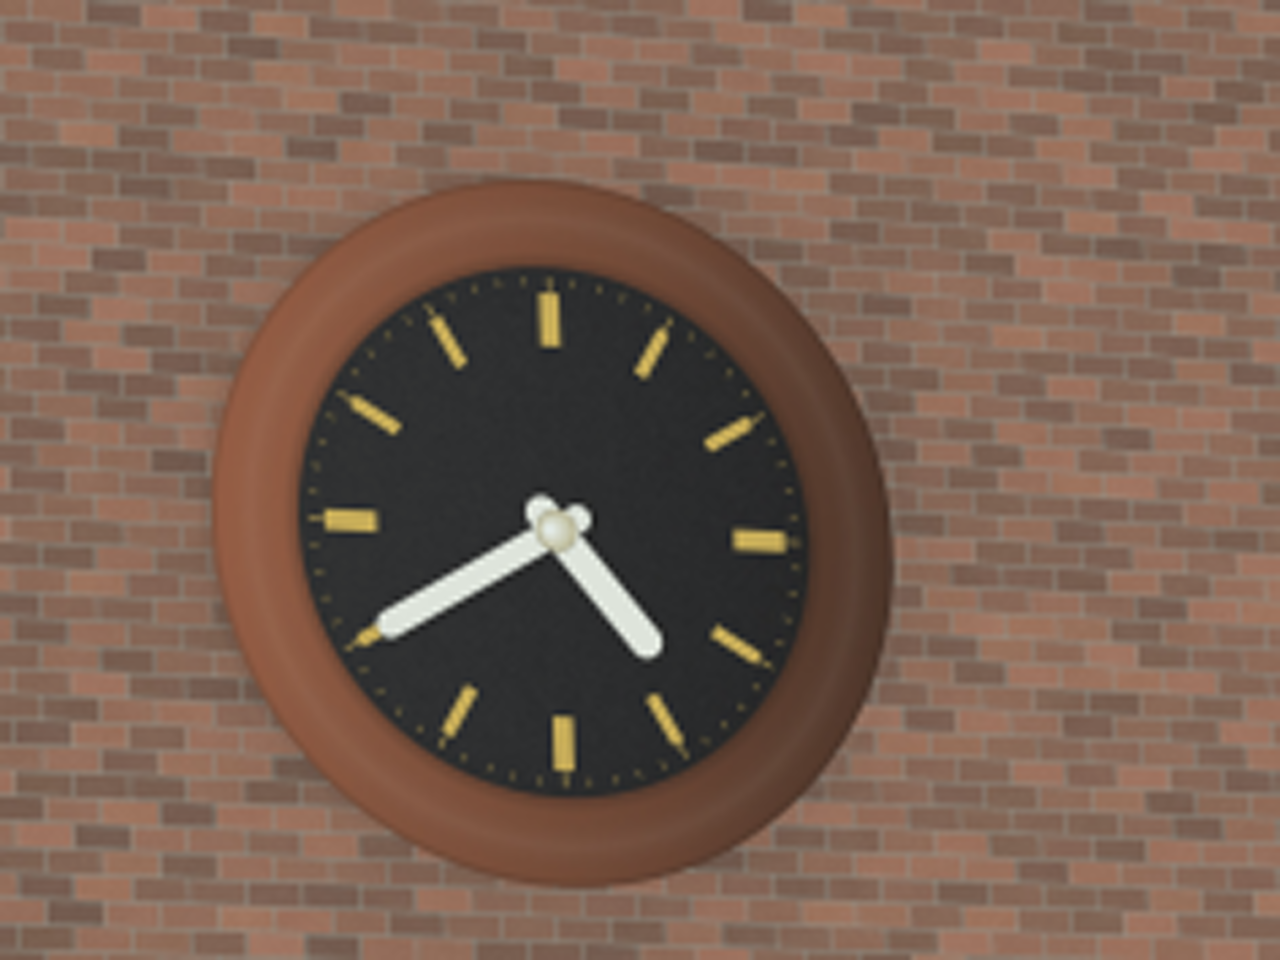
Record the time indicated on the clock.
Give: 4:40
